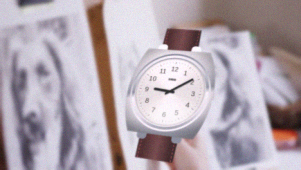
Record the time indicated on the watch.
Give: 9:09
